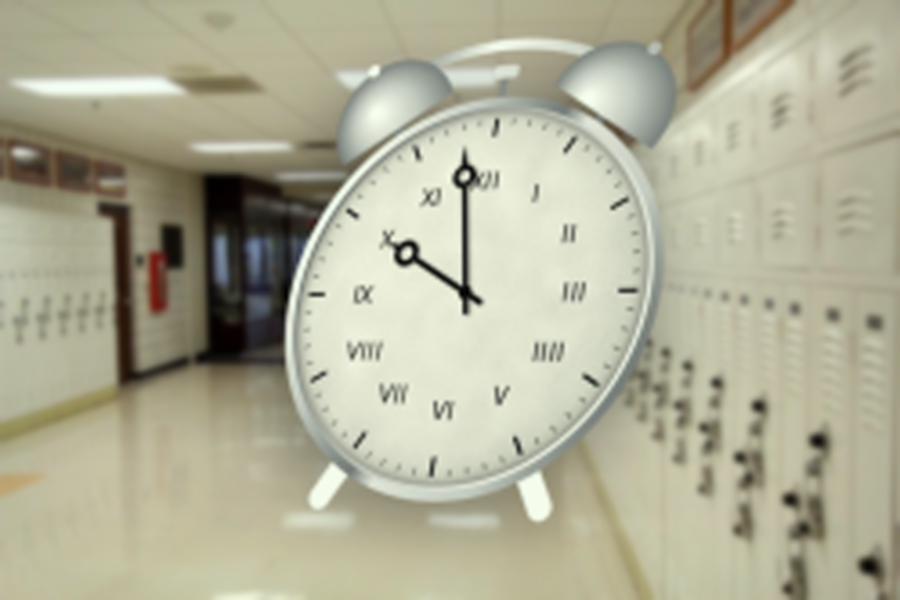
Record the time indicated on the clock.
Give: 9:58
